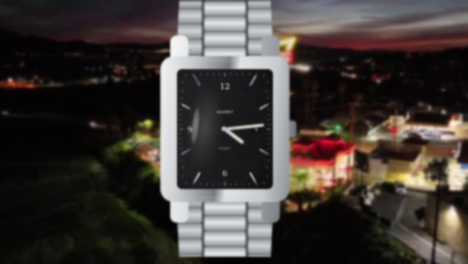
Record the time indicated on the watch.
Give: 4:14
